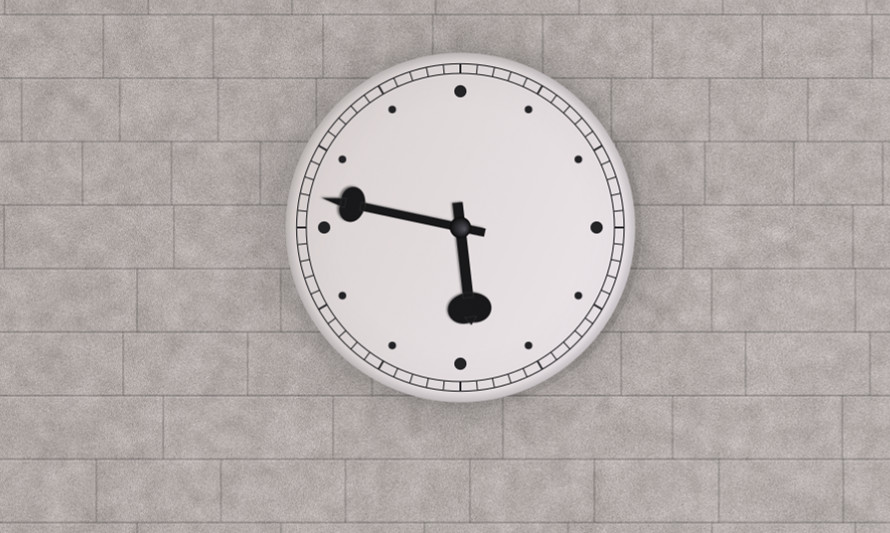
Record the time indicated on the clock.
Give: 5:47
